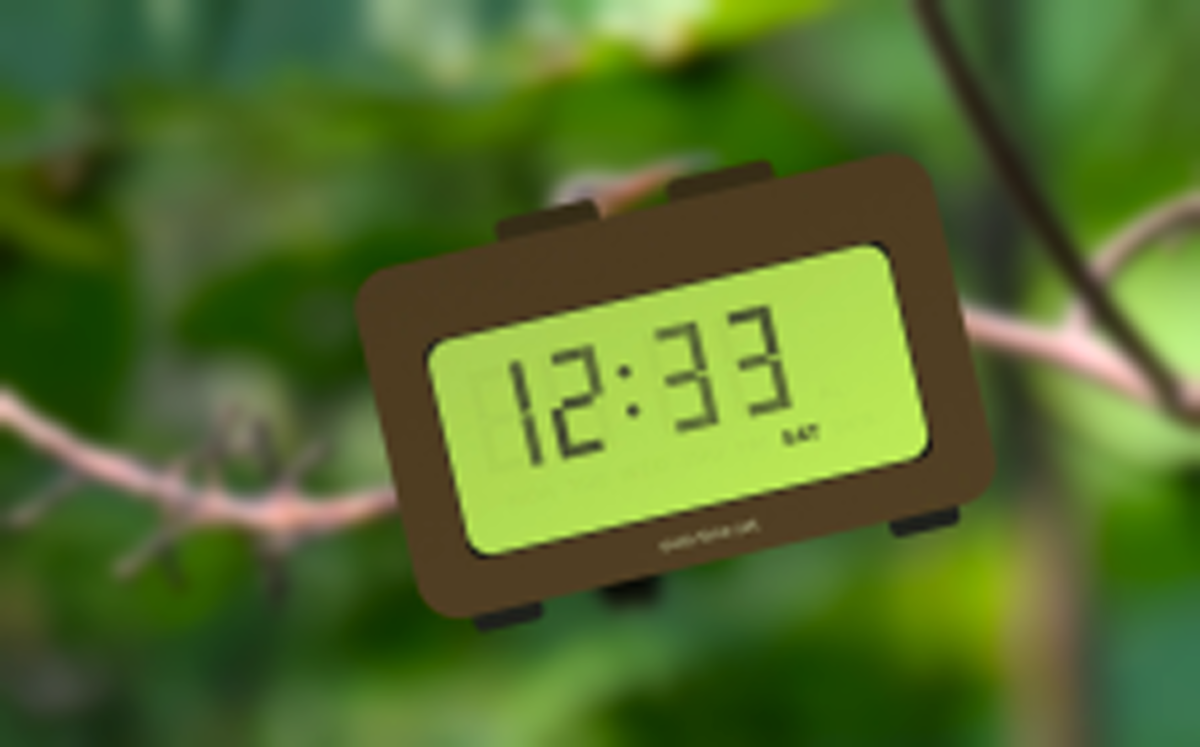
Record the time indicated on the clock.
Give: 12:33
